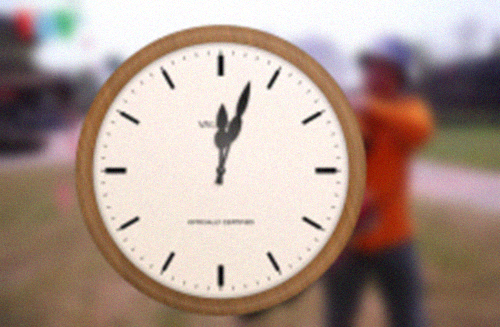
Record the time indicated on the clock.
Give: 12:03
